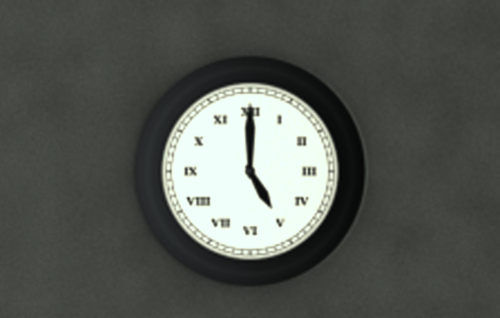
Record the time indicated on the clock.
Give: 5:00
